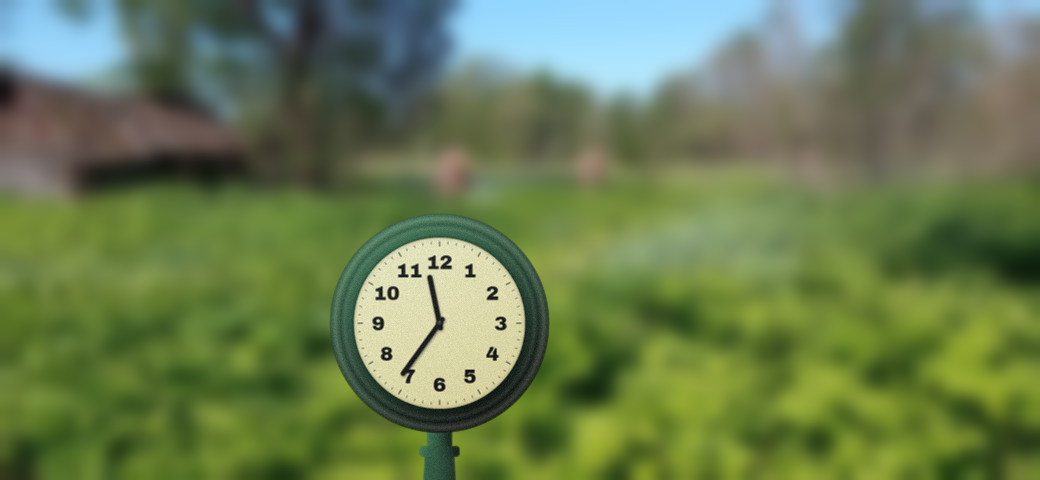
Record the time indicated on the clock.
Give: 11:36
